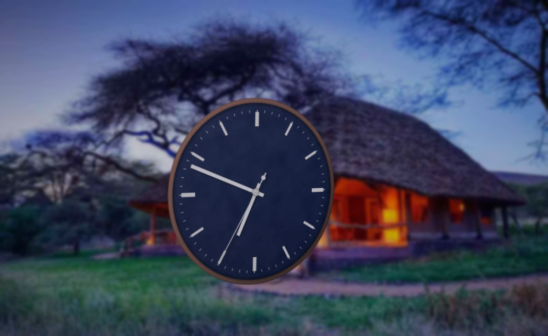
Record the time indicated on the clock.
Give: 6:48:35
